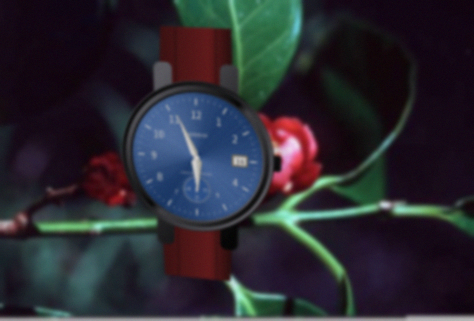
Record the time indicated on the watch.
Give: 5:56
